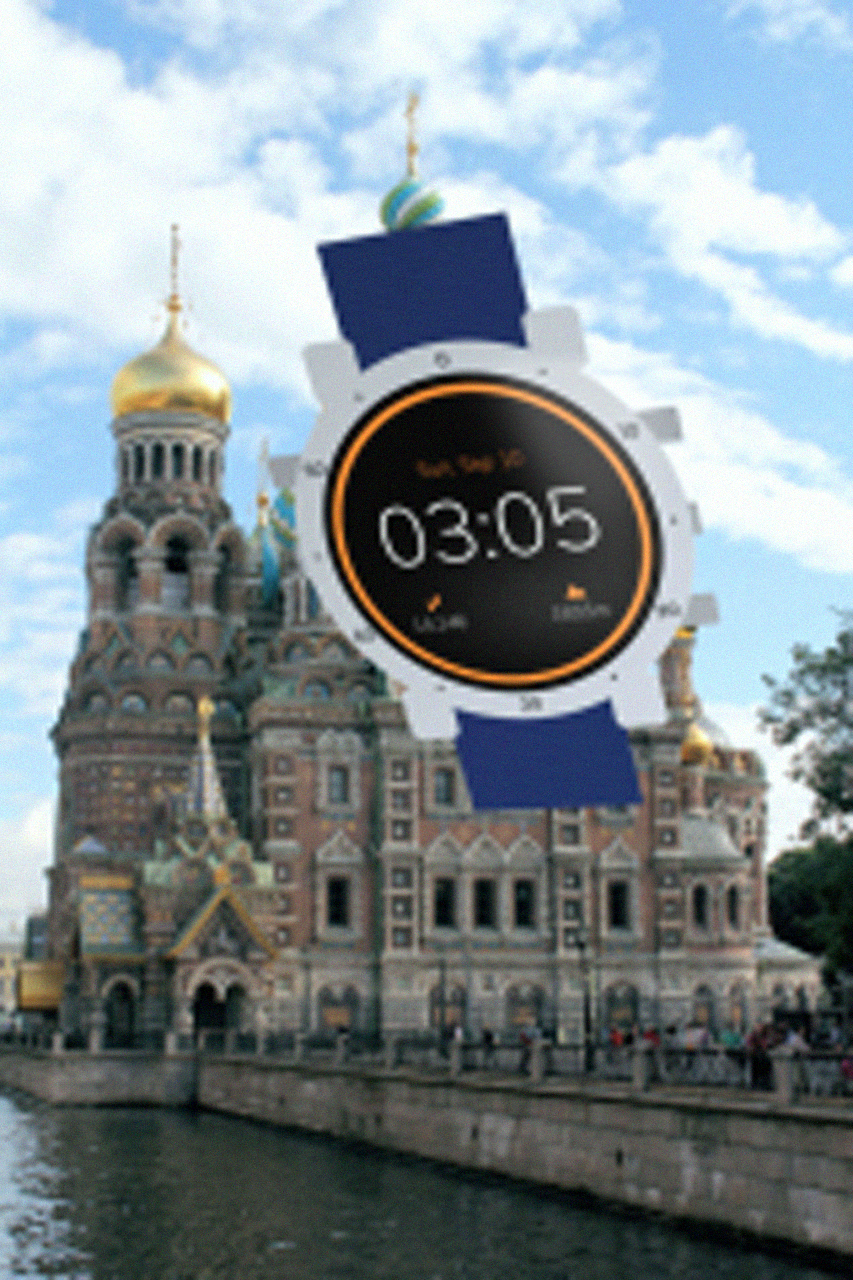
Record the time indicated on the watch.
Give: 3:05
